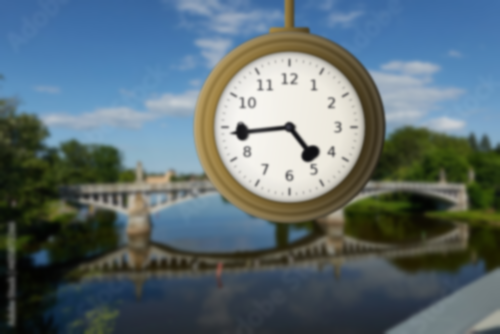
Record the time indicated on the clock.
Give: 4:44
